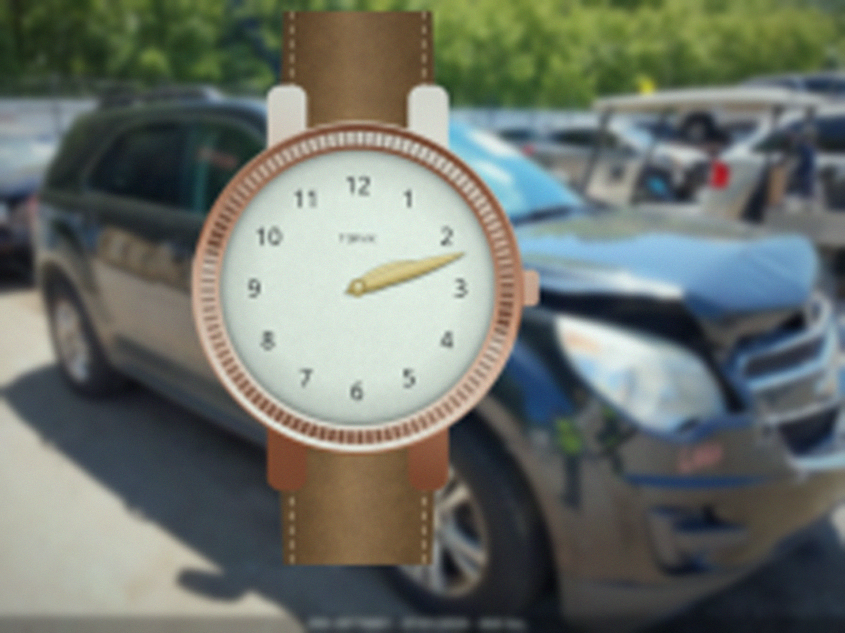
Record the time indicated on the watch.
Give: 2:12
